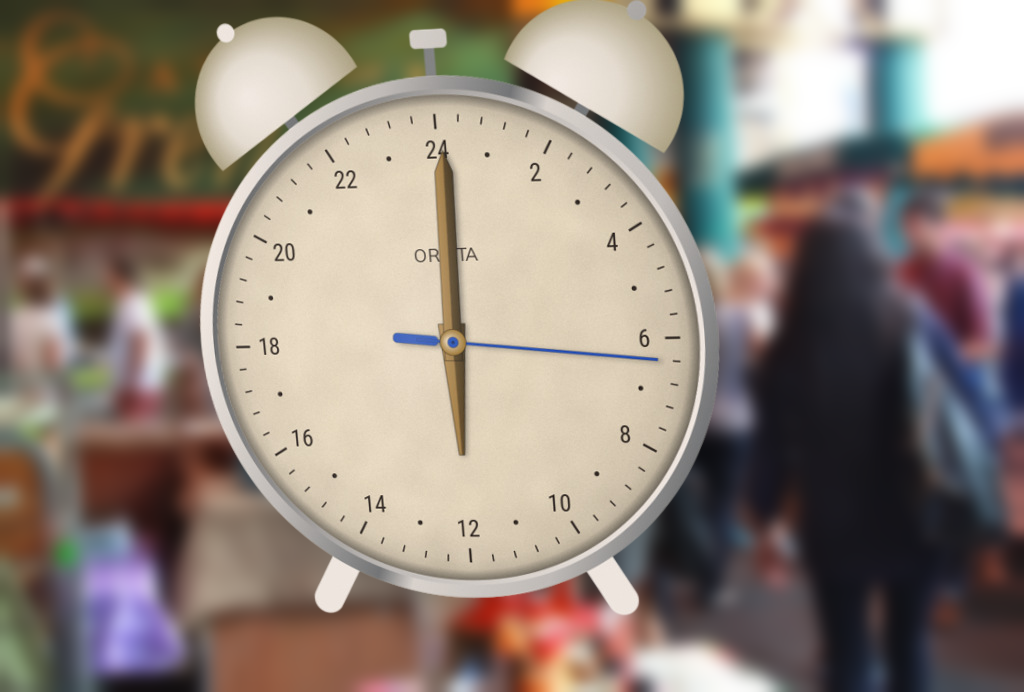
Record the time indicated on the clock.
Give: 12:00:16
